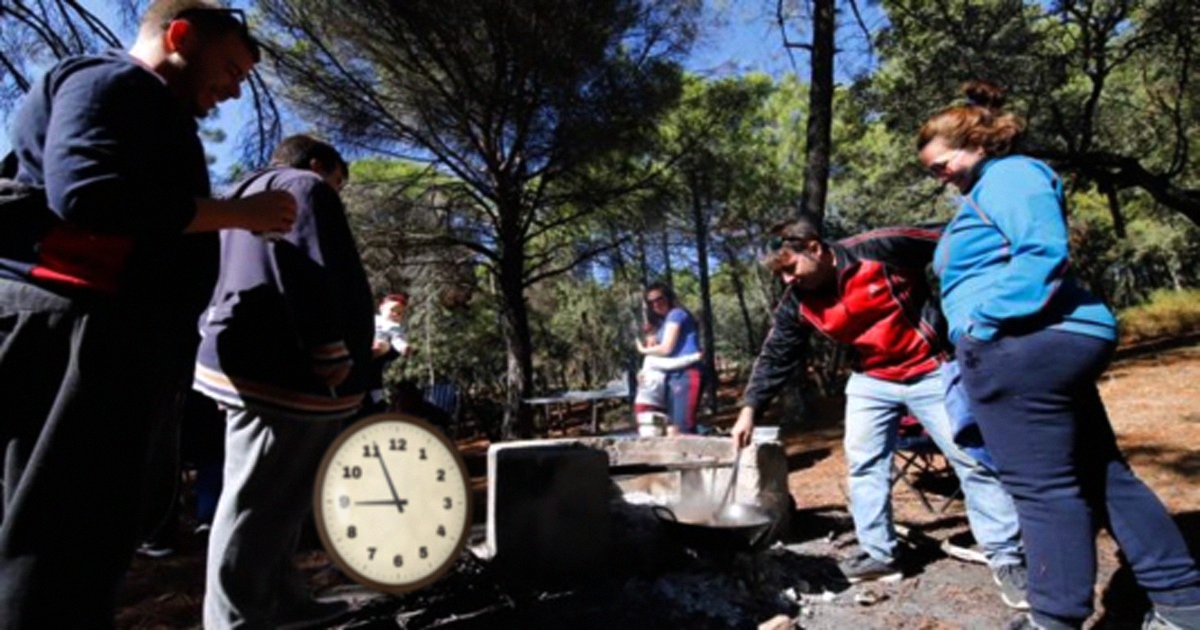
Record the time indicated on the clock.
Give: 8:56
